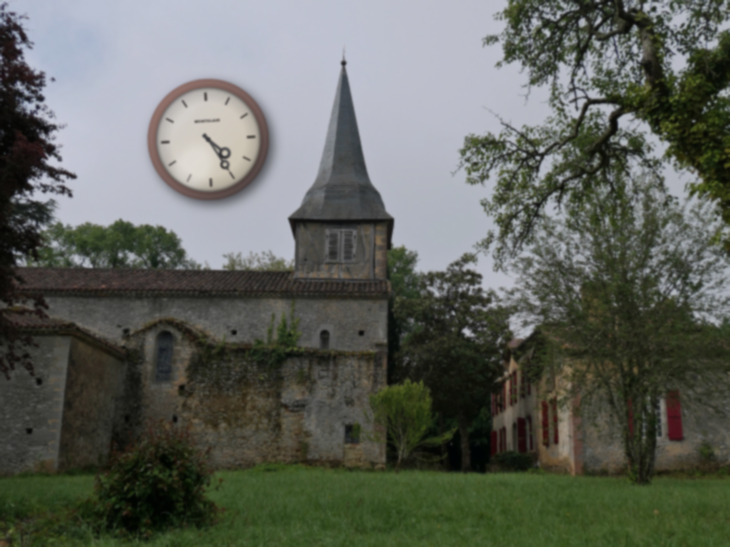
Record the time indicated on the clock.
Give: 4:25
